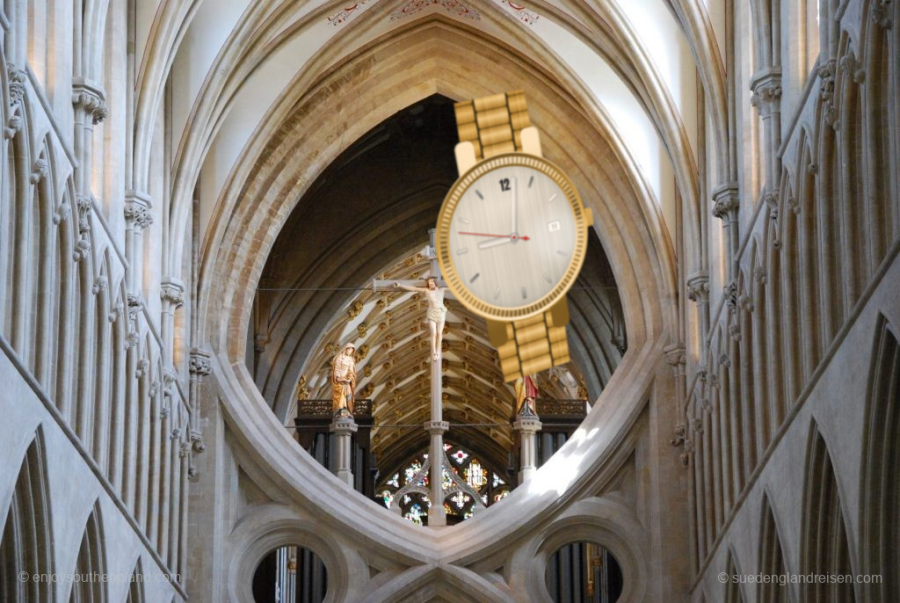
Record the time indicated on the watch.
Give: 9:01:48
